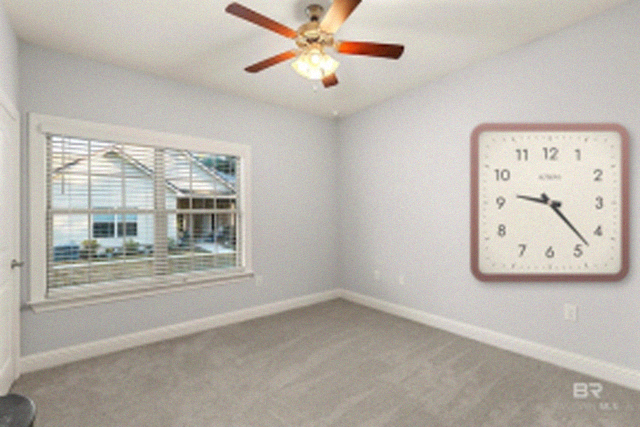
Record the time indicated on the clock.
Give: 9:23
